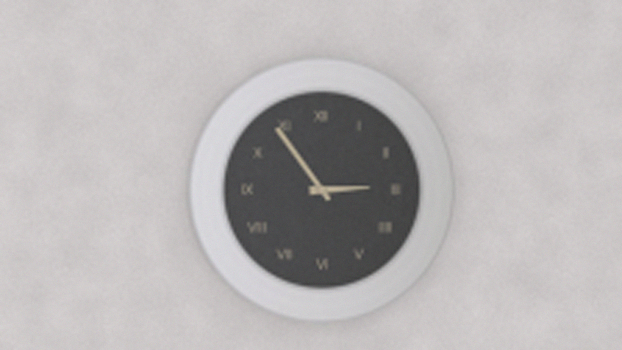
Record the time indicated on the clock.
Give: 2:54
